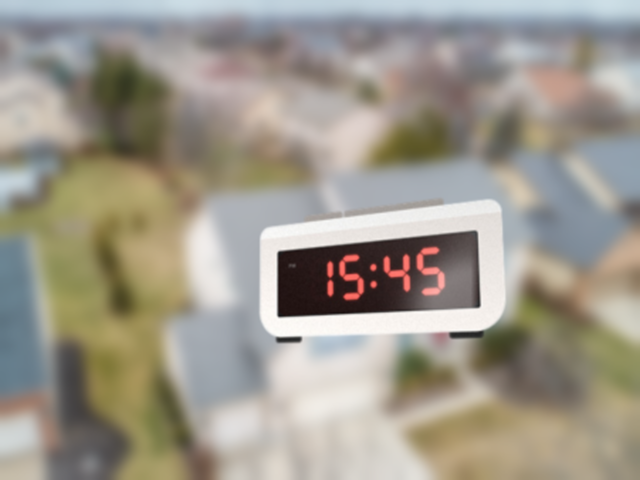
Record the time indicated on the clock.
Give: 15:45
